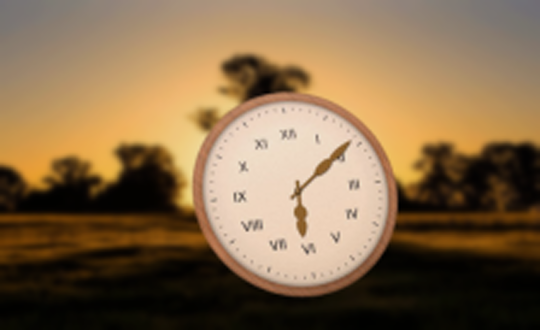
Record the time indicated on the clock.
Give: 6:09
